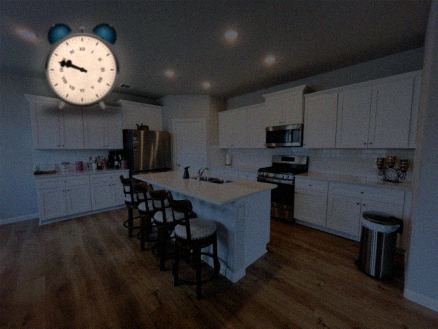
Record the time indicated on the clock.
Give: 9:48
